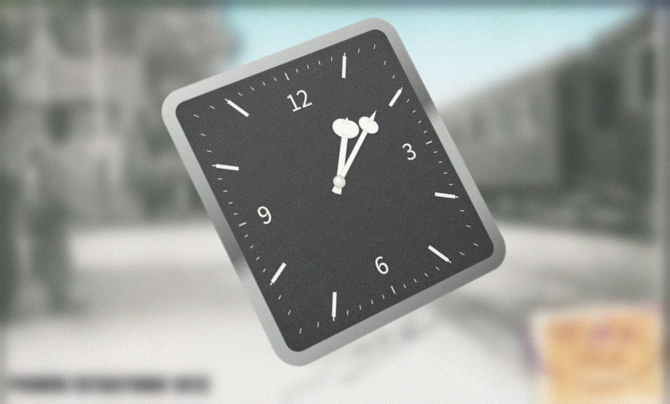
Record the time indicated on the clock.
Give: 1:09
